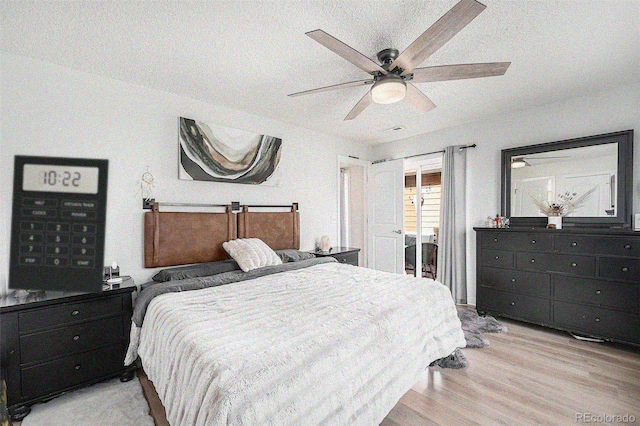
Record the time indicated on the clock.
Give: 10:22
